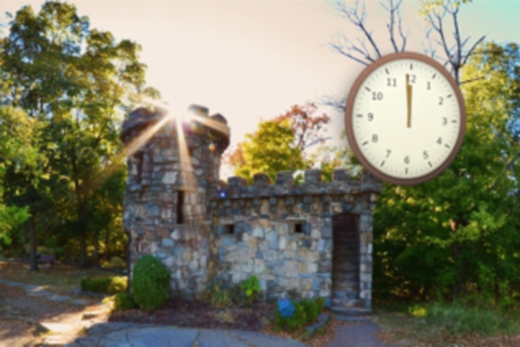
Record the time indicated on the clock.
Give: 11:59
